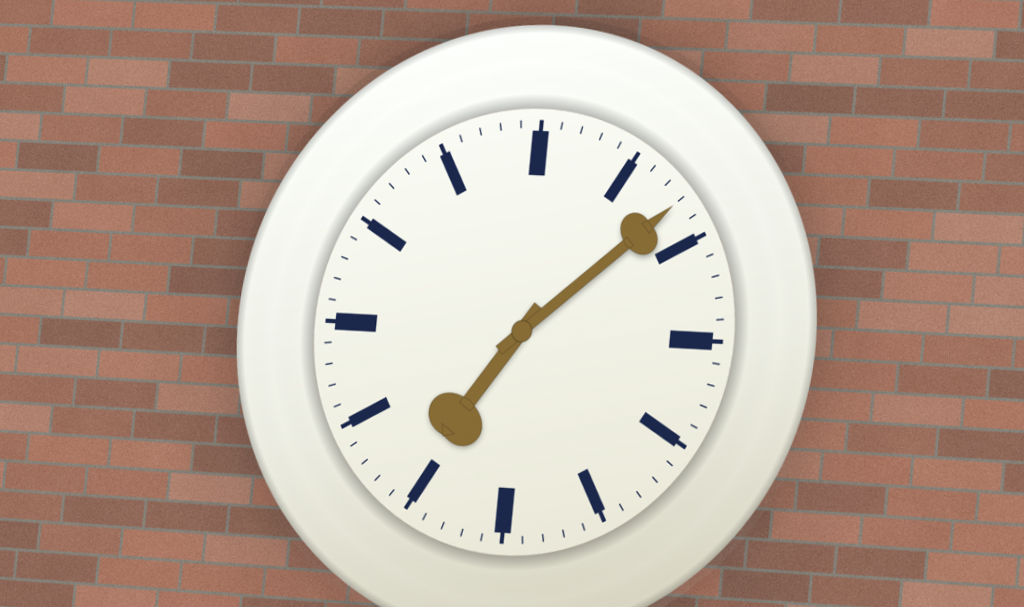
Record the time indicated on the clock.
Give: 7:08
